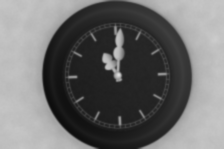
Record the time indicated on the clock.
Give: 11:01
